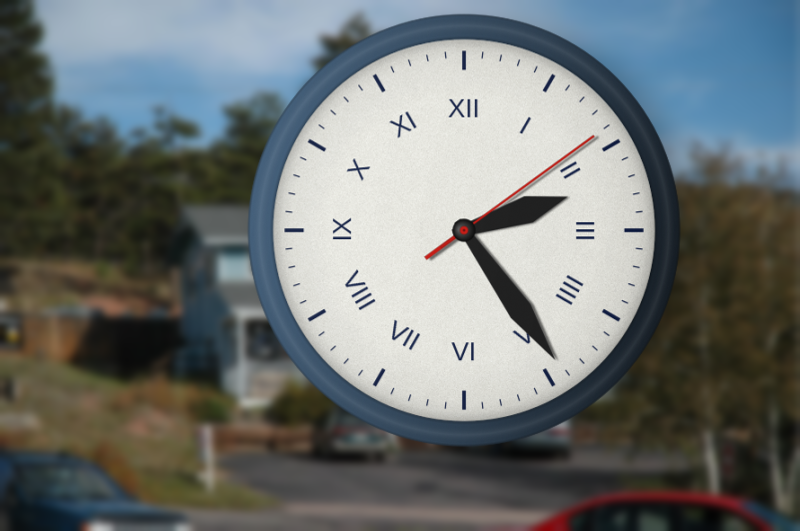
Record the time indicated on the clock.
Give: 2:24:09
